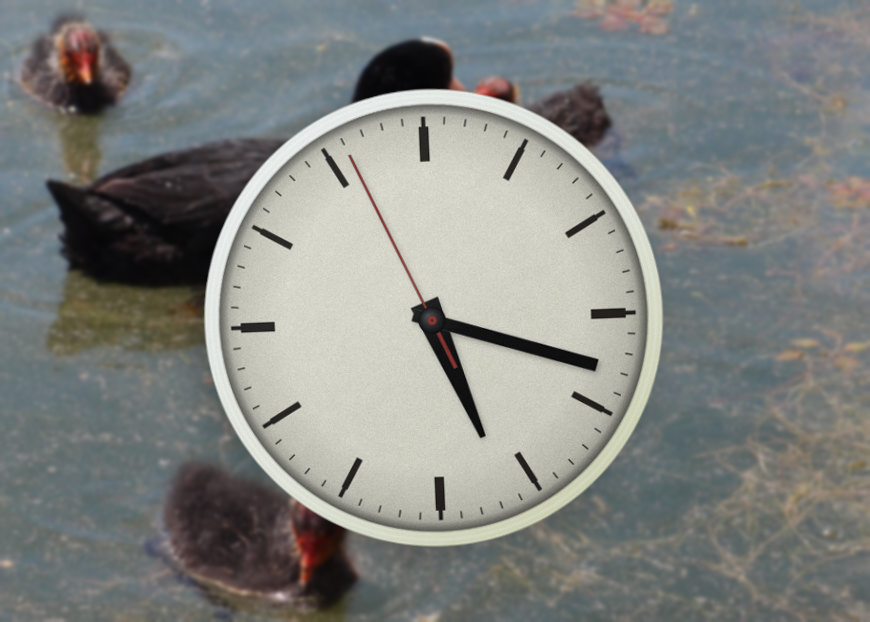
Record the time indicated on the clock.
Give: 5:17:56
